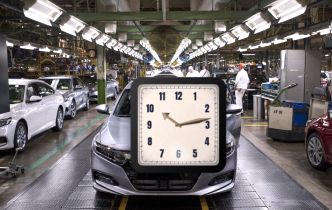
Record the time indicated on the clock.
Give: 10:13
